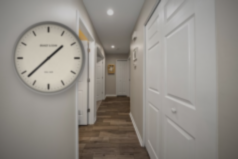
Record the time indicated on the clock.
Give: 1:38
